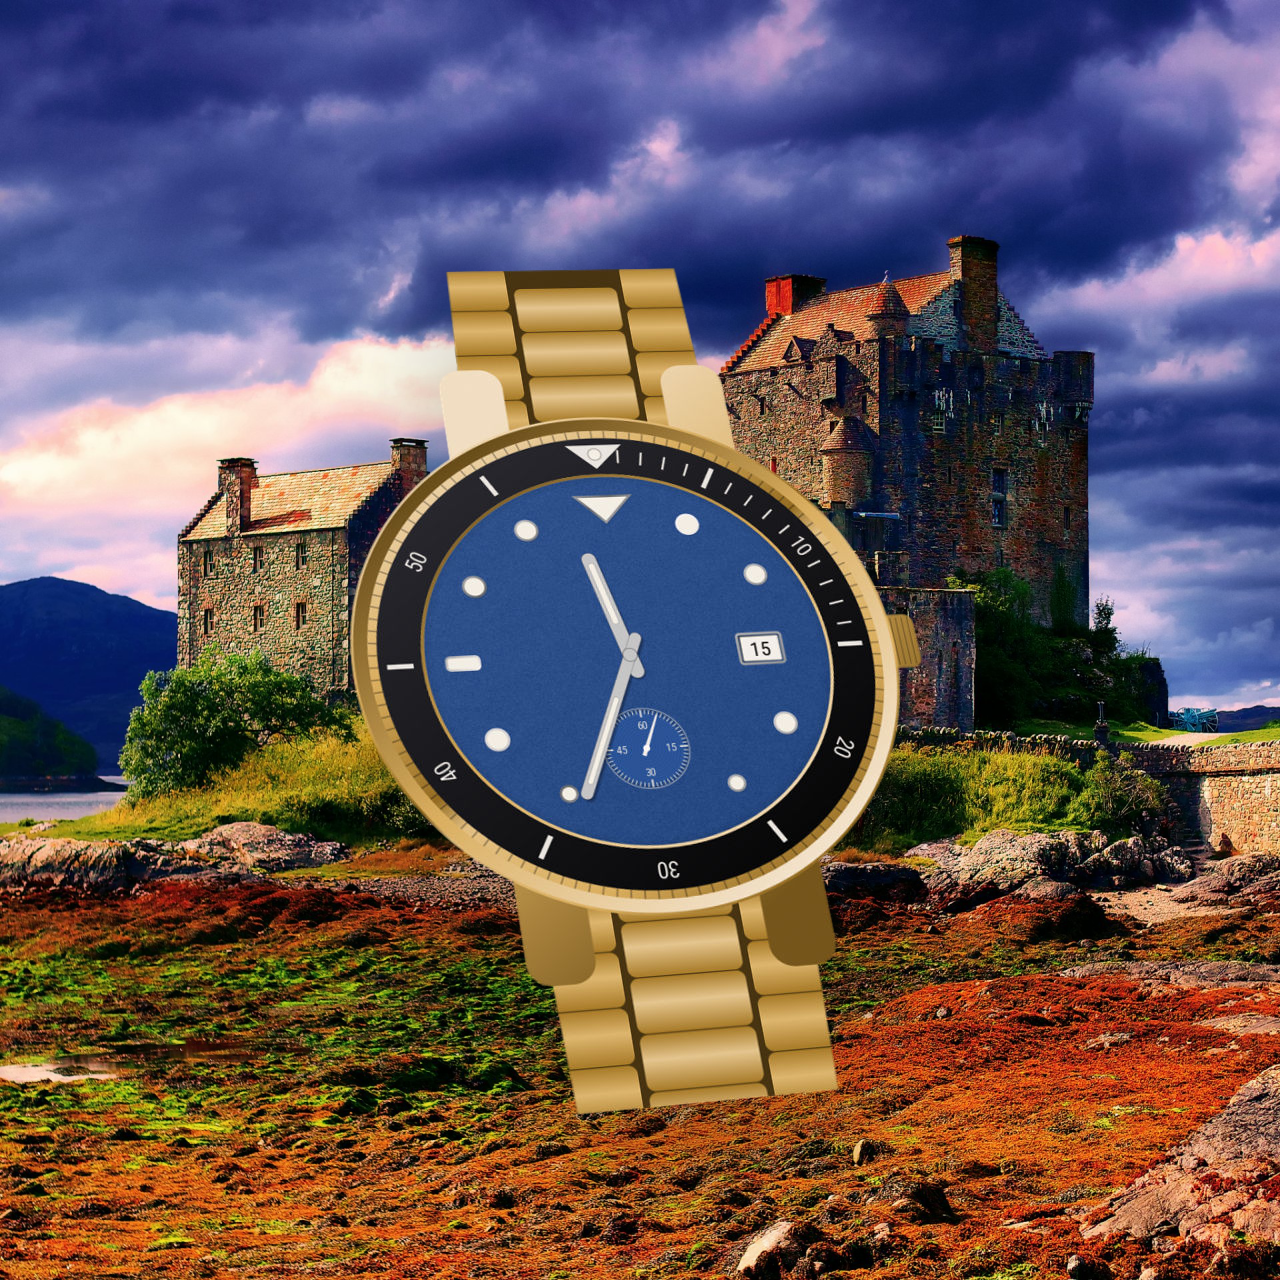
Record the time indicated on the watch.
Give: 11:34:04
